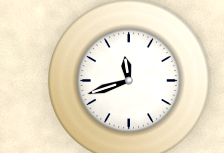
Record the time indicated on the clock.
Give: 11:42
